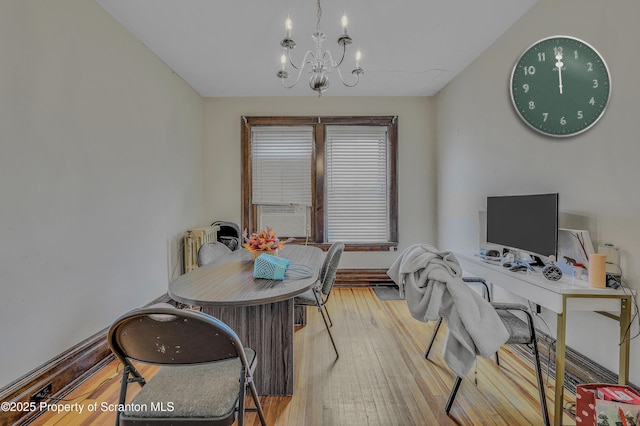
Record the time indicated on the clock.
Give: 12:00
